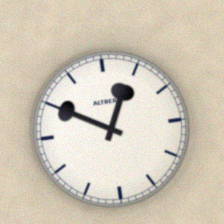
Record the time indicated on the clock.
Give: 12:50
